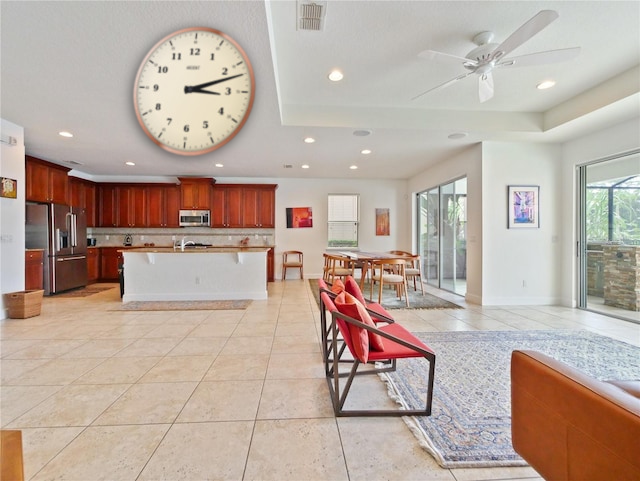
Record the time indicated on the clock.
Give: 3:12
